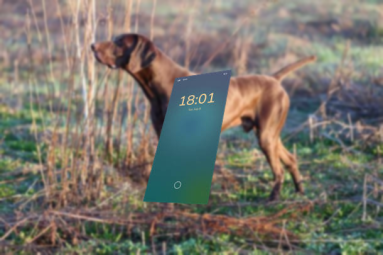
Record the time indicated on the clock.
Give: 18:01
